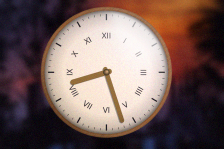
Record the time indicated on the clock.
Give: 8:27
